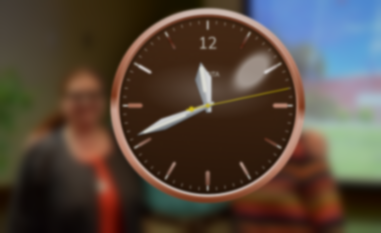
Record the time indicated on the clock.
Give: 11:41:13
